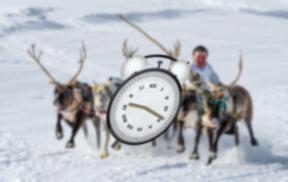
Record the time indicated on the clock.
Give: 9:19
